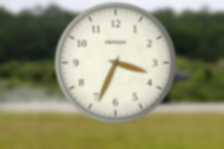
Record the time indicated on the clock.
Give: 3:34
